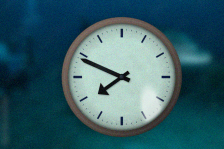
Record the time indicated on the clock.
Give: 7:49
